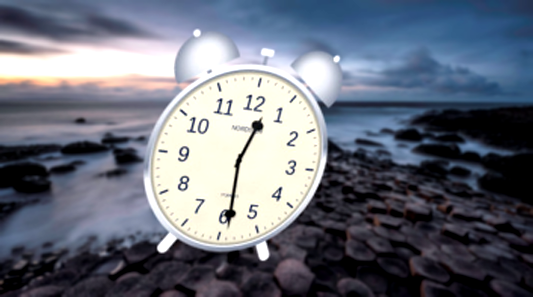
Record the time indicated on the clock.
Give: 12:29
